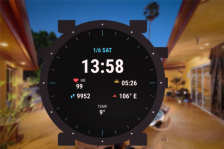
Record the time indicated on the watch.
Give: 13:58
